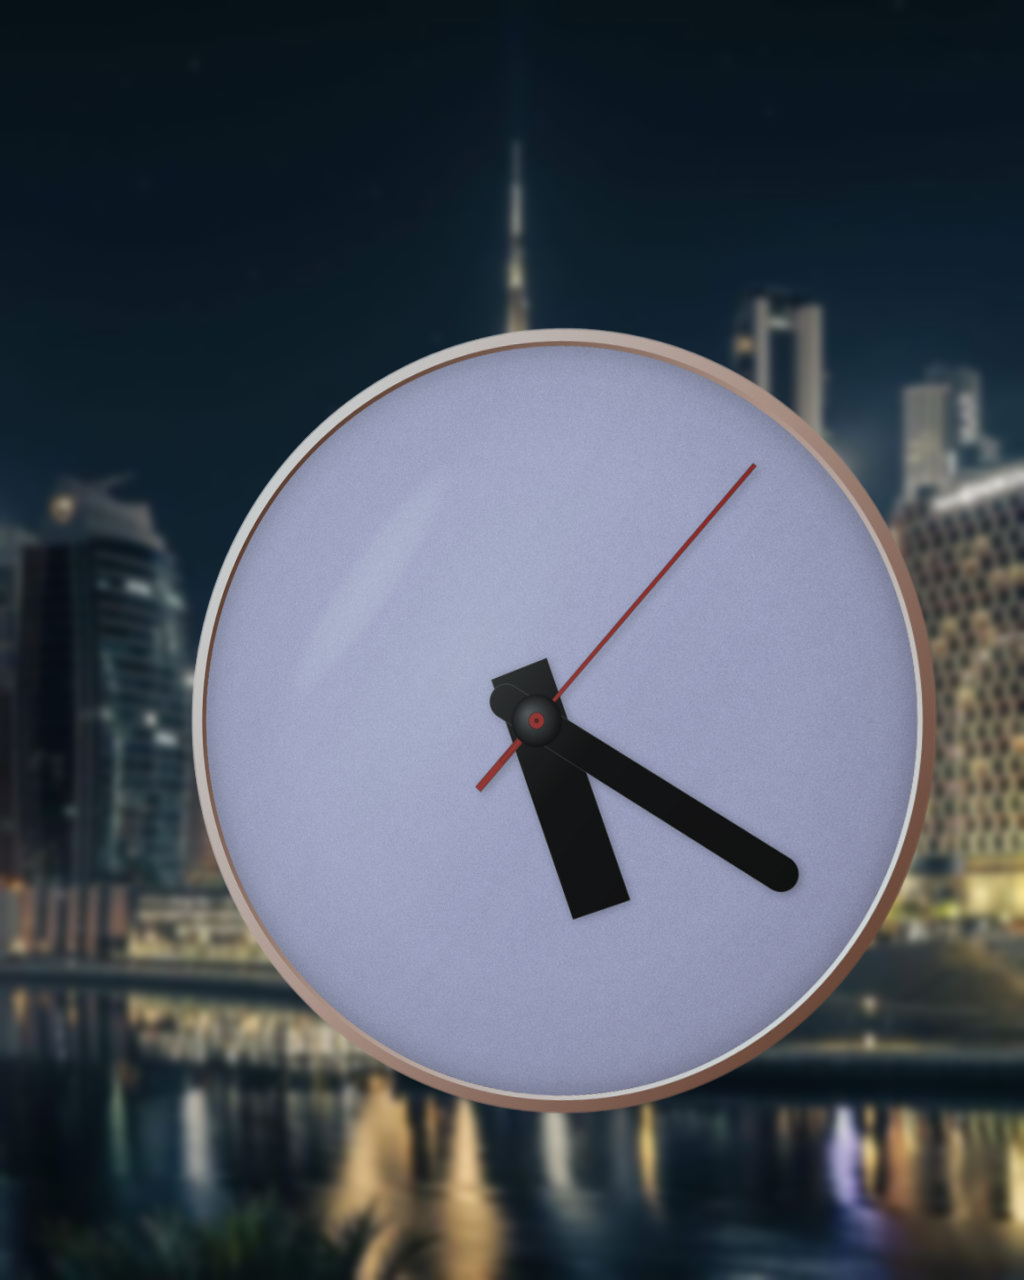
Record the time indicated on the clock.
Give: 5:20:07
